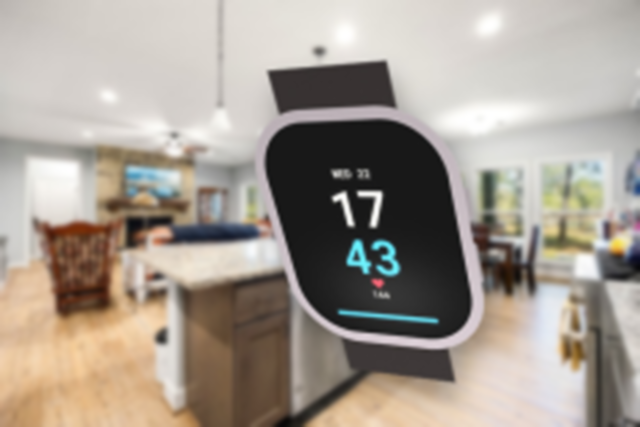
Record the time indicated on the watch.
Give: 17:43
